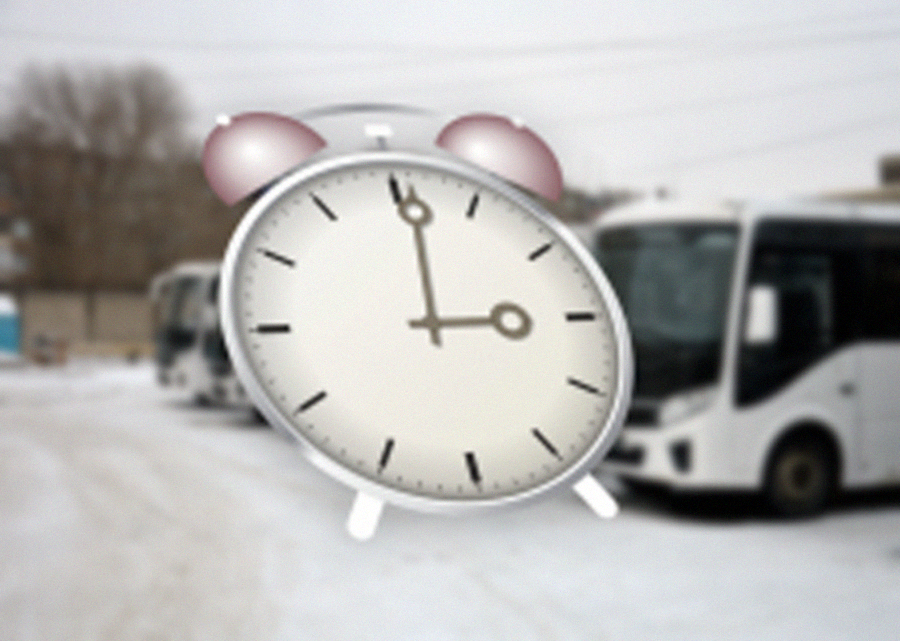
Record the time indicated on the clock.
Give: 3:01
